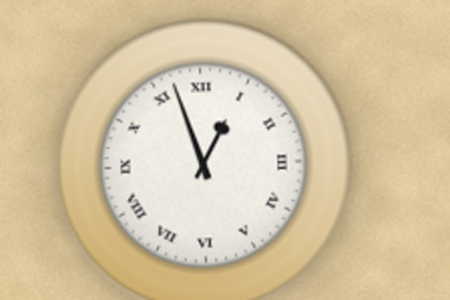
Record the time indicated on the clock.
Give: 12:57
